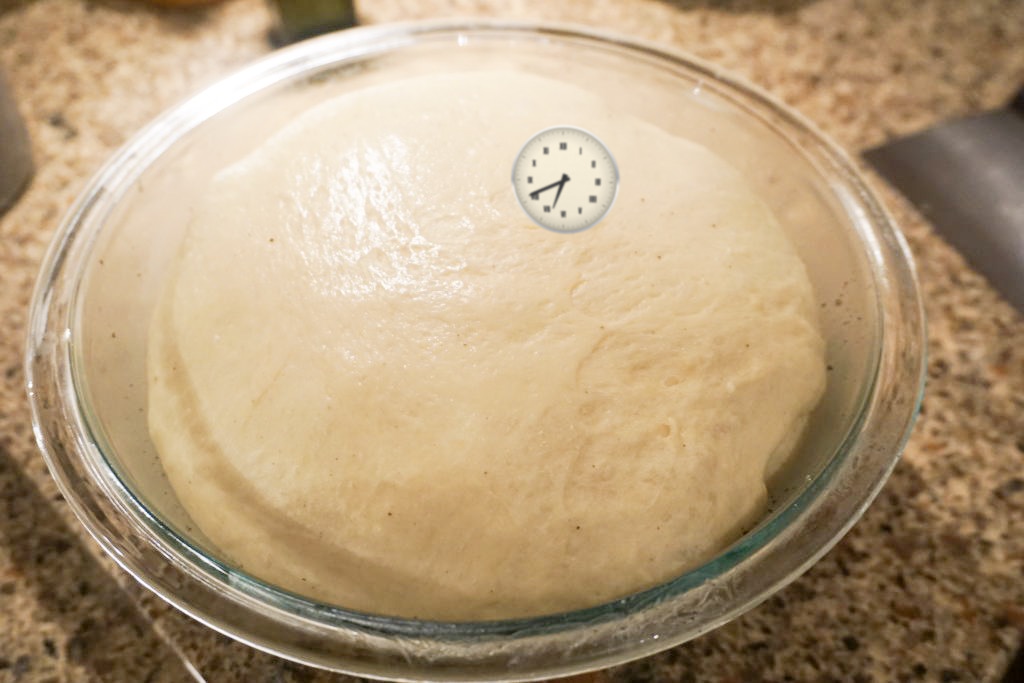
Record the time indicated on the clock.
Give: 6:41
